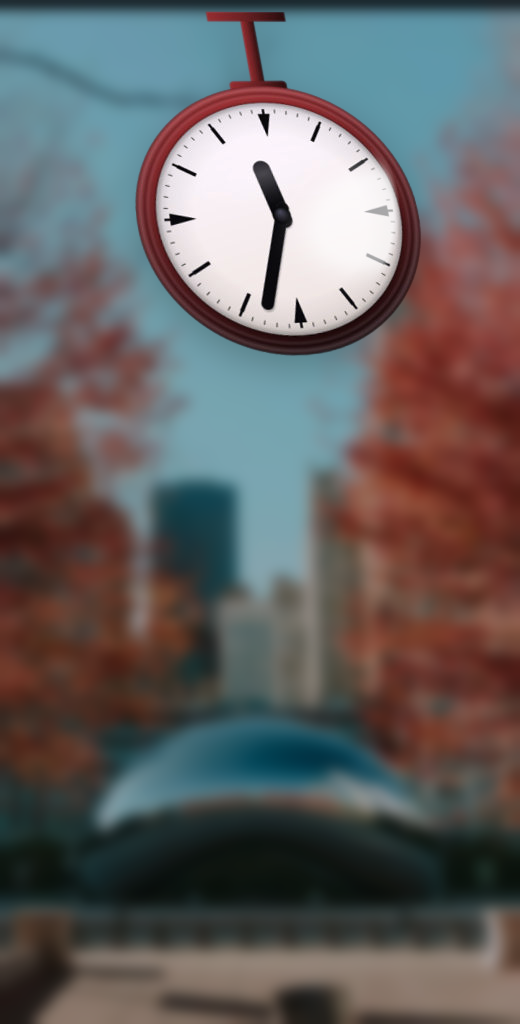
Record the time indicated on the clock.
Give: 11:33
